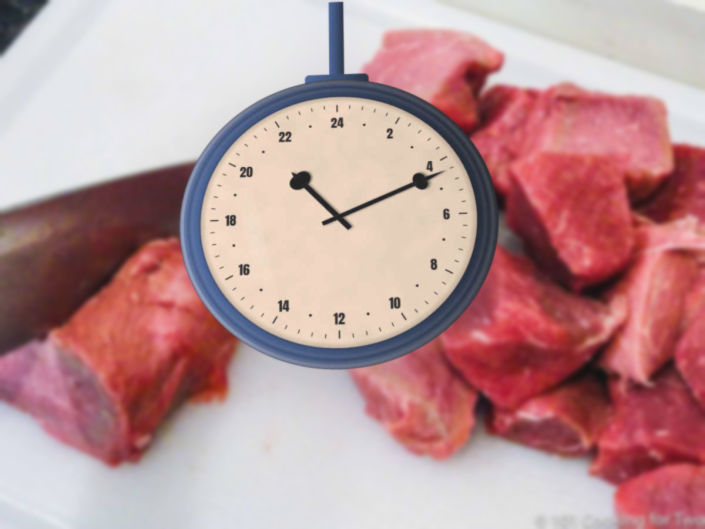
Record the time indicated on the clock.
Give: 21:11
